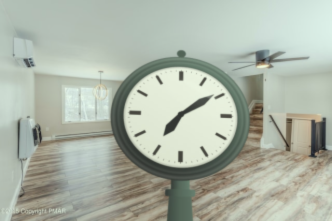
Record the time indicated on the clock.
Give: 7:09
